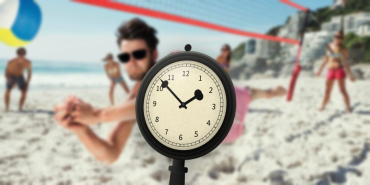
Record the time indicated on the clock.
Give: 1:52
